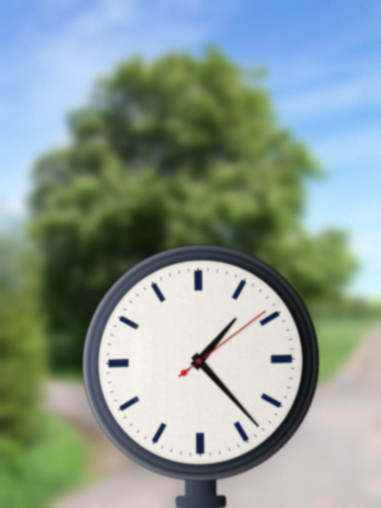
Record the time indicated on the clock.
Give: 1:23:09
